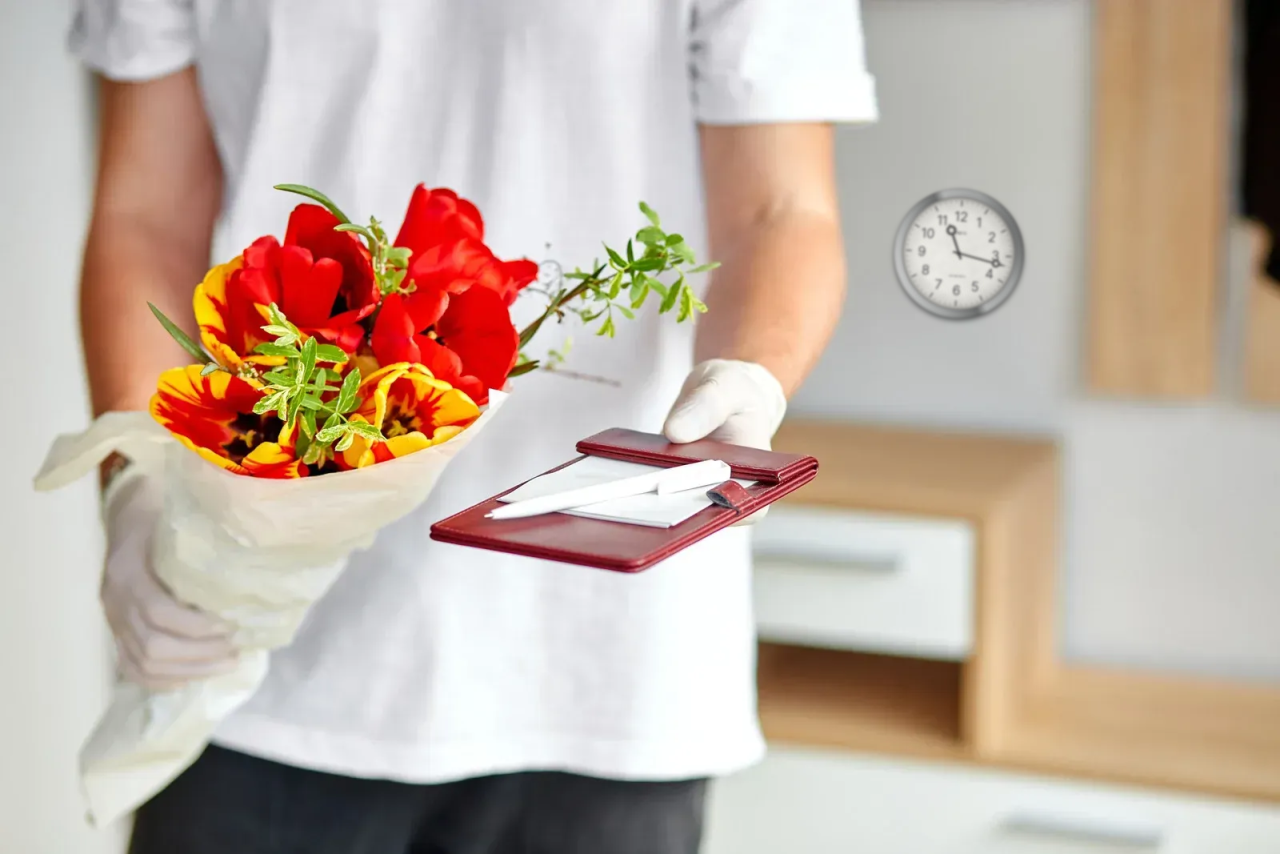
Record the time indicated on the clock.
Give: 11:17
